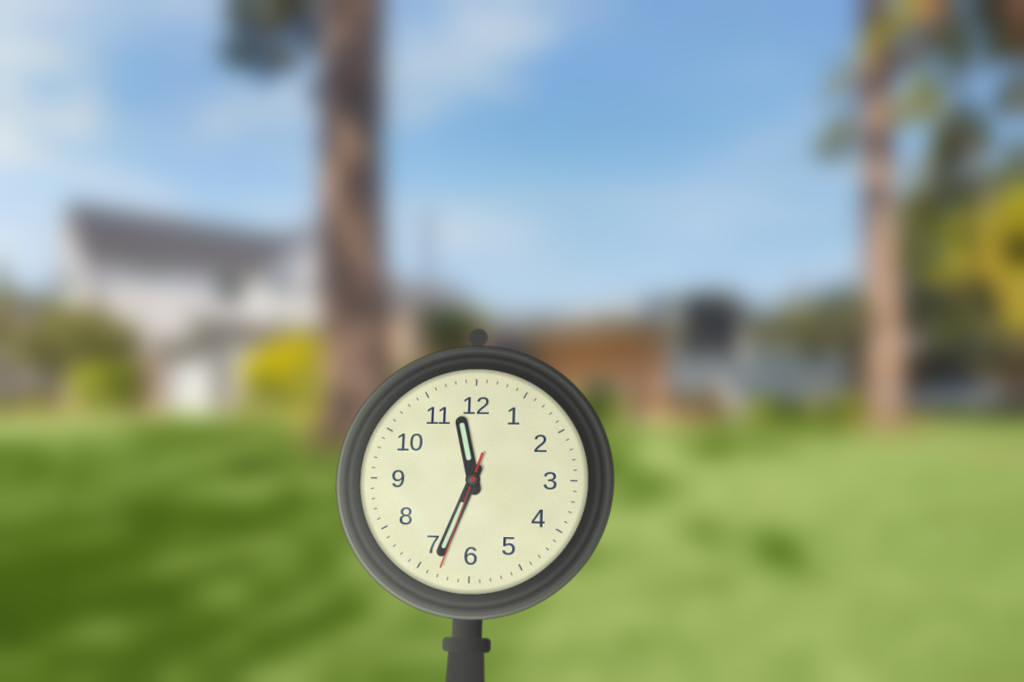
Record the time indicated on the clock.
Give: 11:33:33
